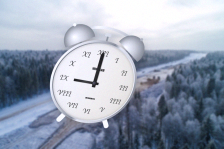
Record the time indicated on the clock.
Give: 9:00
